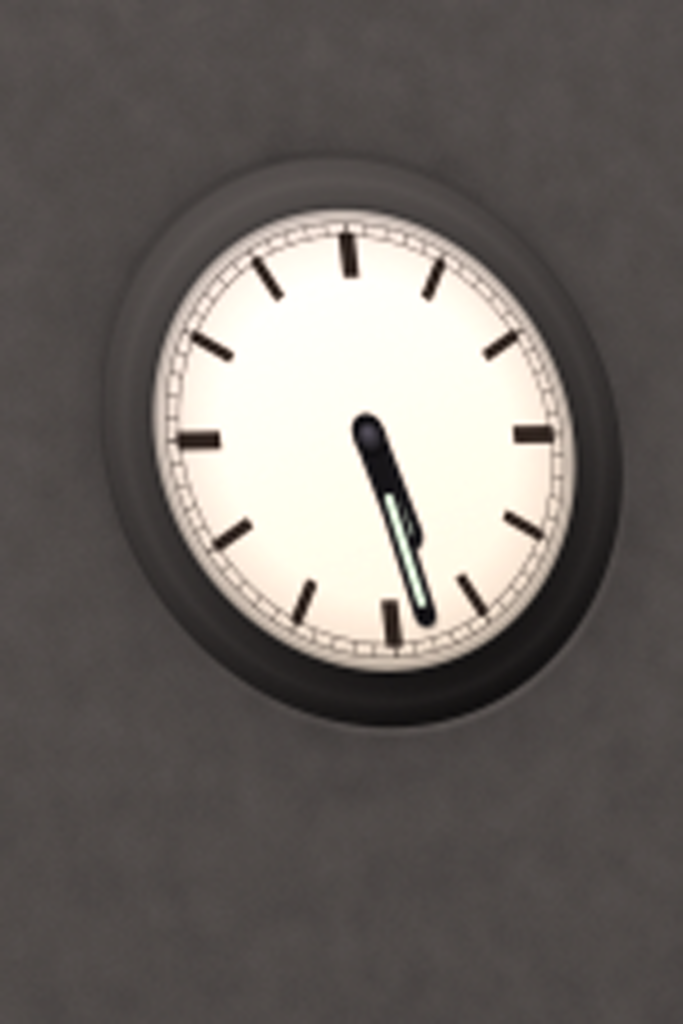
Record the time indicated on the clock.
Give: 5:28
